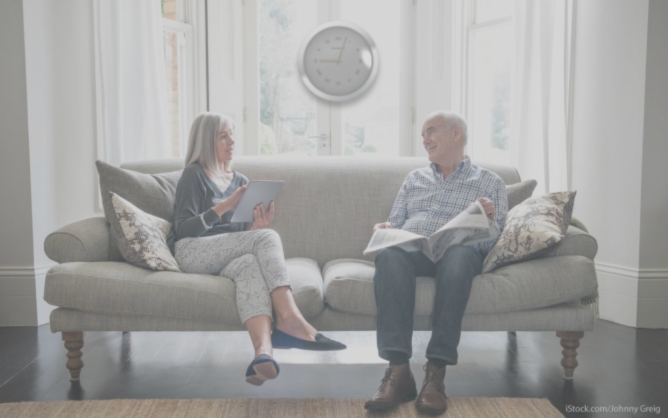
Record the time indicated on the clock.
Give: 9:03
